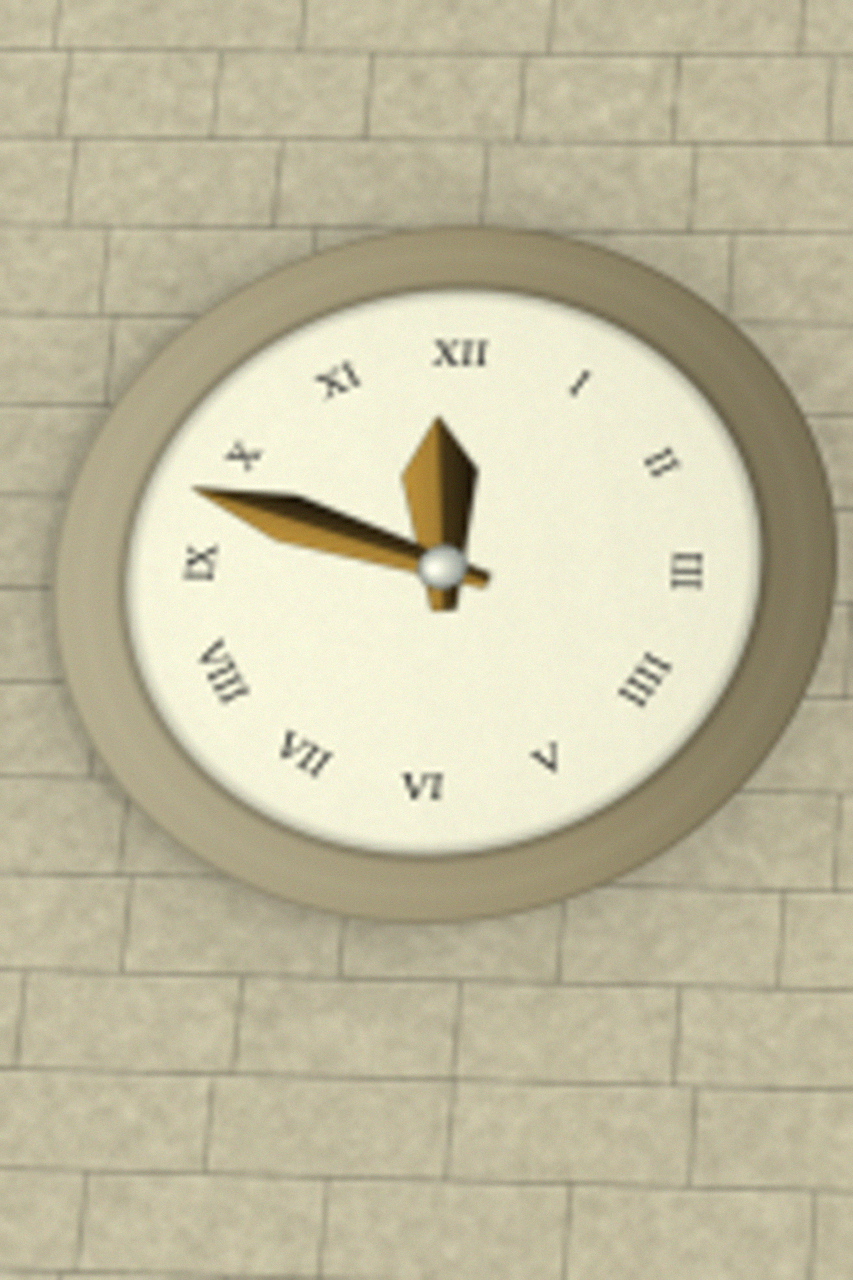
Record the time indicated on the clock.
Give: 11:48
